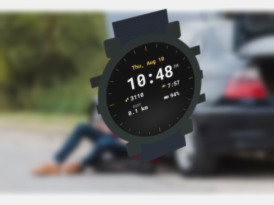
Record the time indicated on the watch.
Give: 10:48
